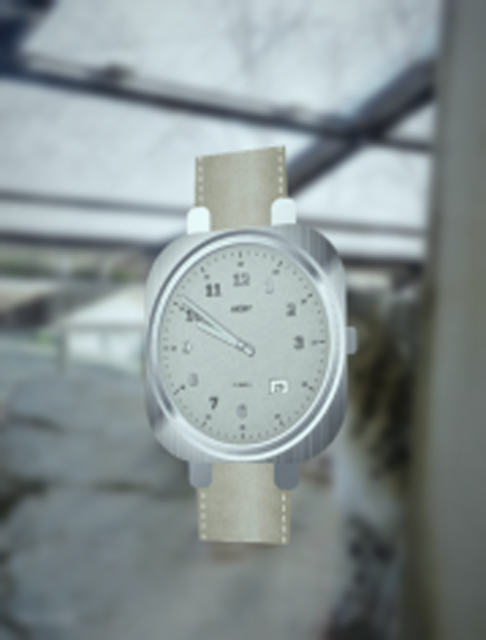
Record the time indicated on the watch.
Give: 9:51
